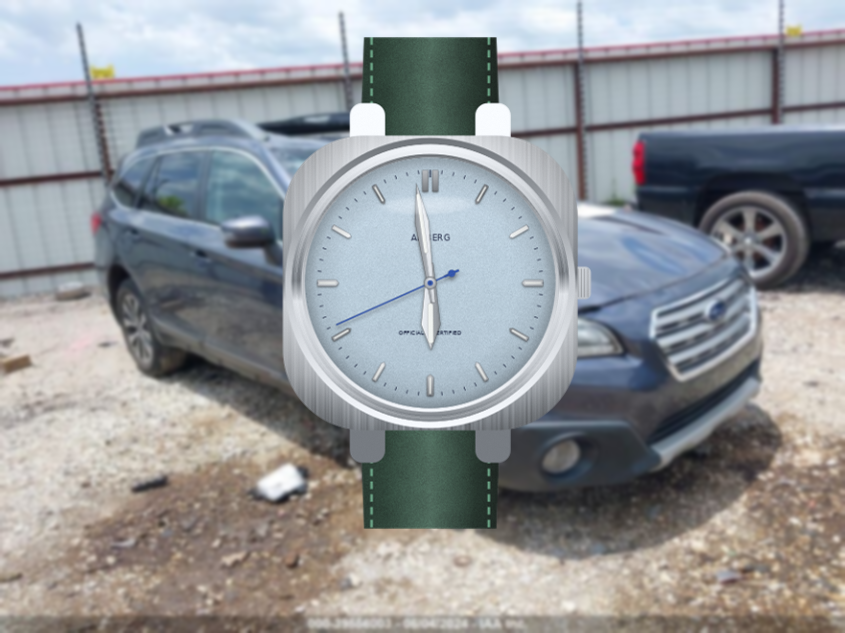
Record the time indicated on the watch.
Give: 5:58:41
